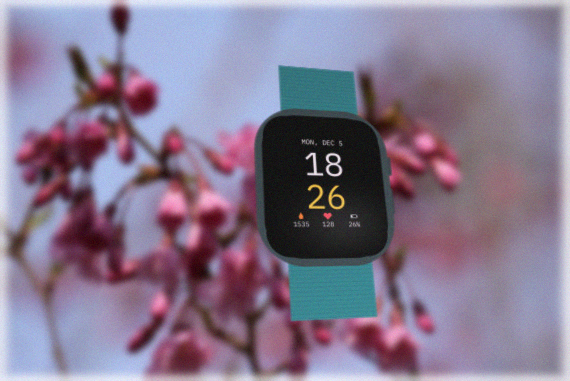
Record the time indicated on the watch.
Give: 18:26
